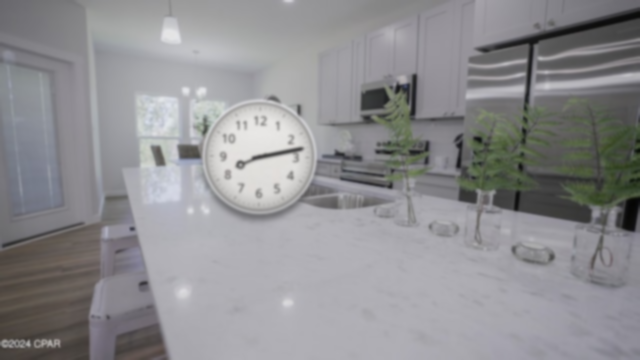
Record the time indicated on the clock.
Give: 8:13
